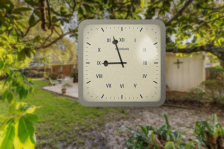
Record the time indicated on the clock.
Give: 8:57
